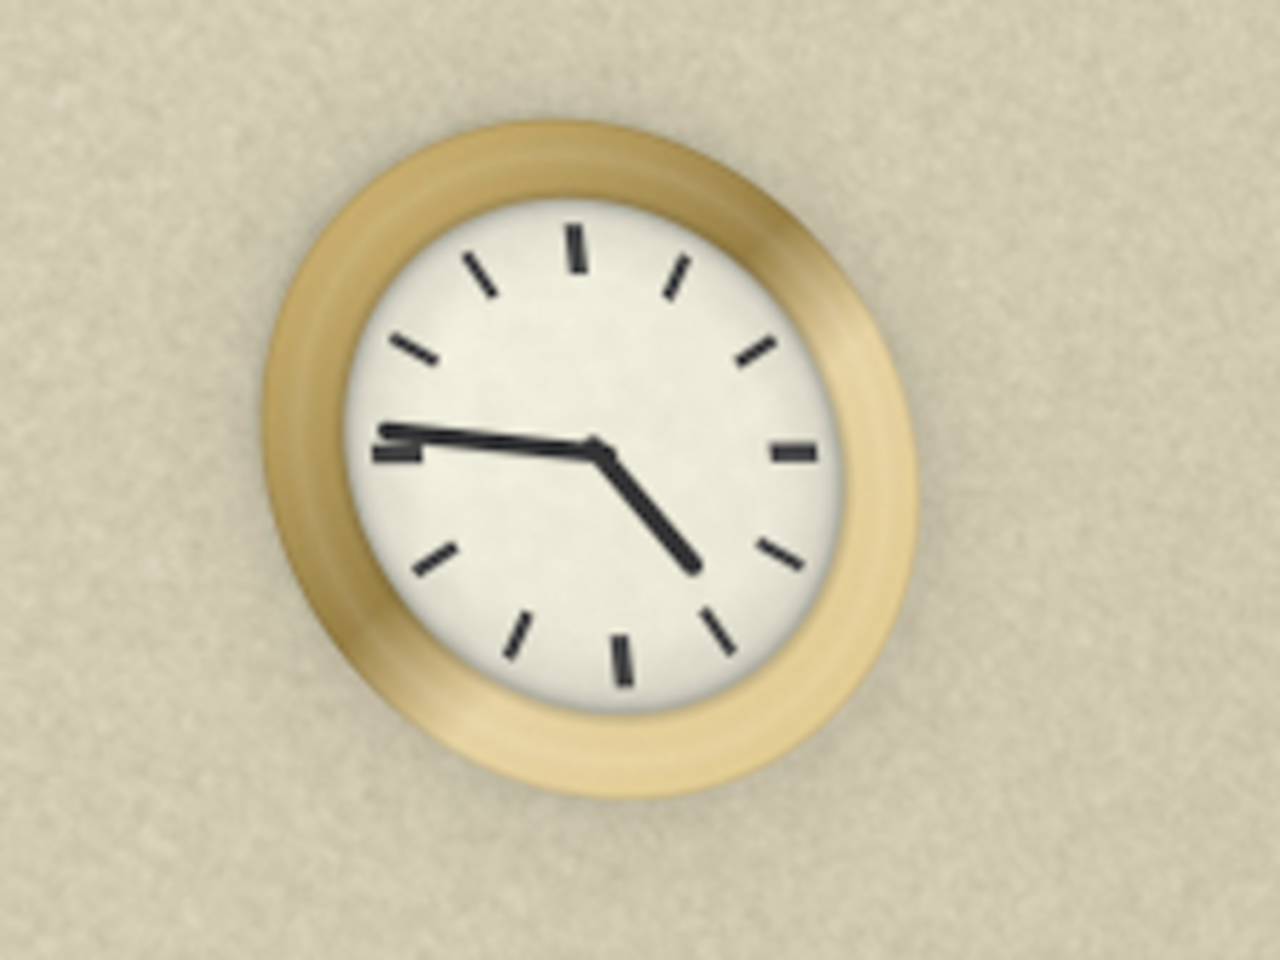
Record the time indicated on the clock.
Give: 4:46
